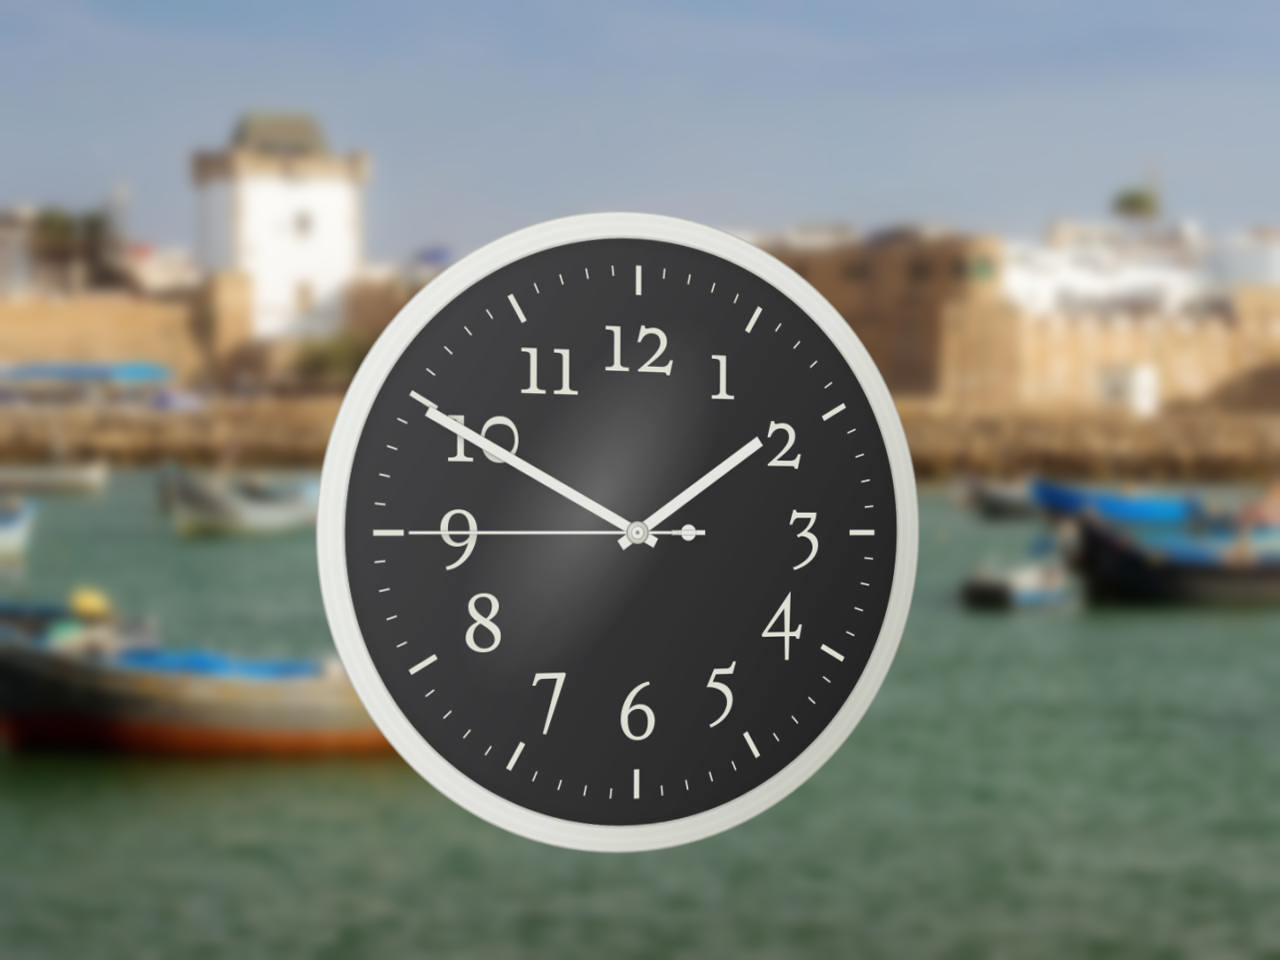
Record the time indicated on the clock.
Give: 1:49:45
